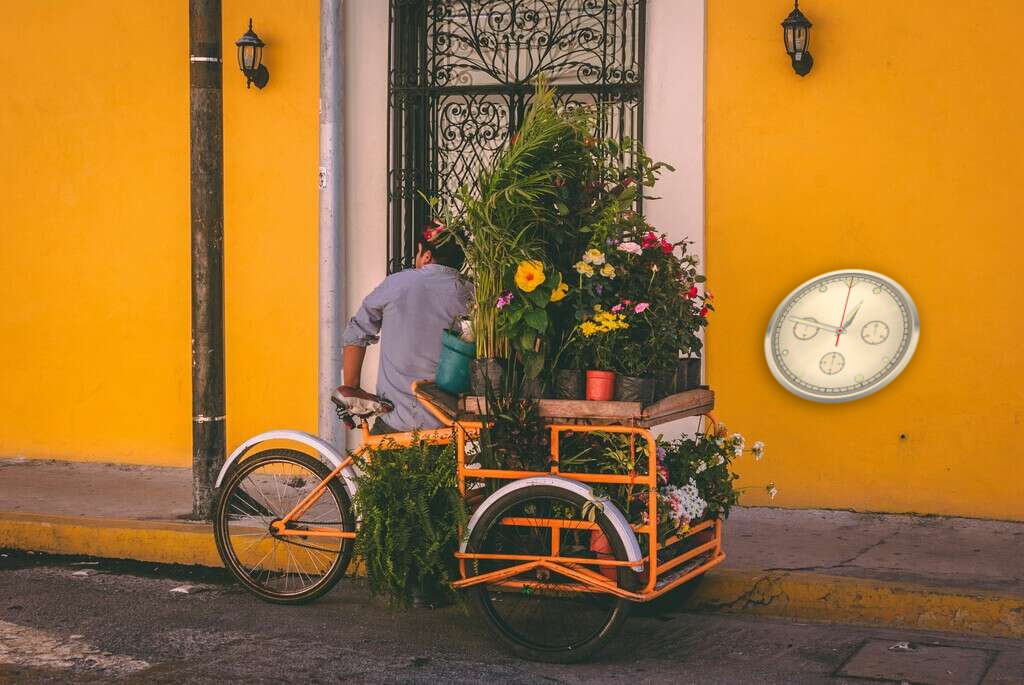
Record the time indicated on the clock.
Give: 12:47
